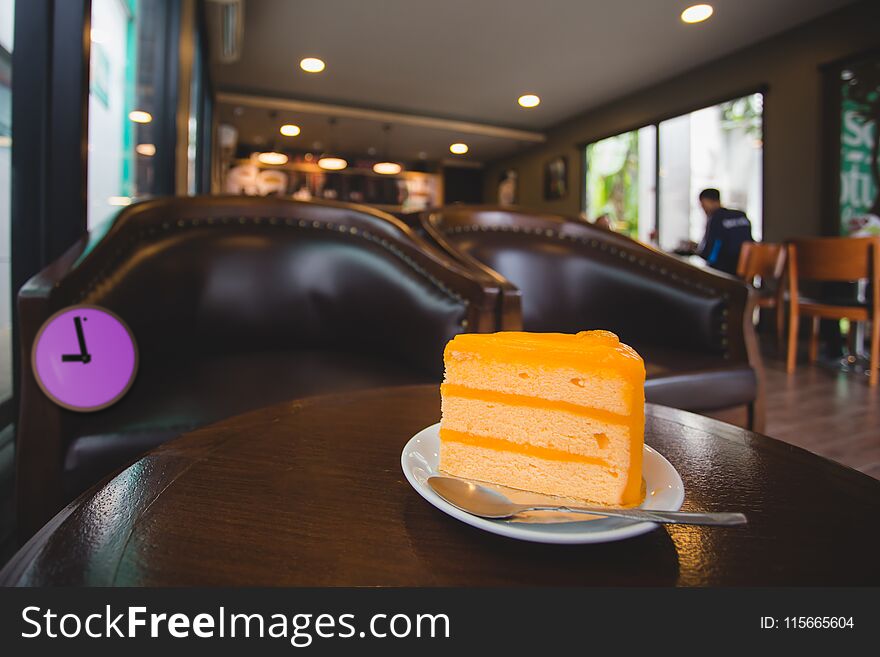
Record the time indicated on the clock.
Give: 8:58
